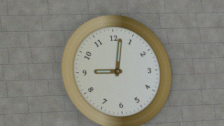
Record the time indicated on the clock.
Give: 9:02
